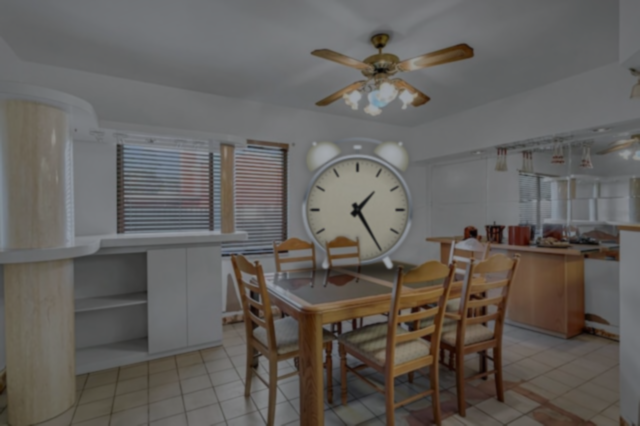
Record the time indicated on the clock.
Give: 1:25
